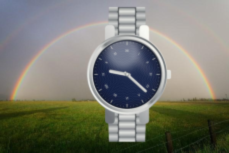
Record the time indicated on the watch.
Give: 9:22
